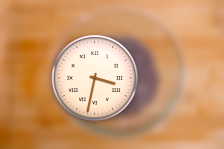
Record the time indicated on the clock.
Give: 3:32
